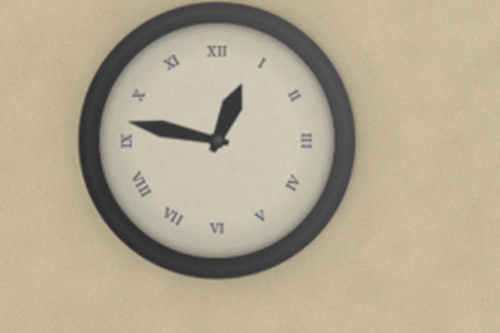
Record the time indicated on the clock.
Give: 12:47
